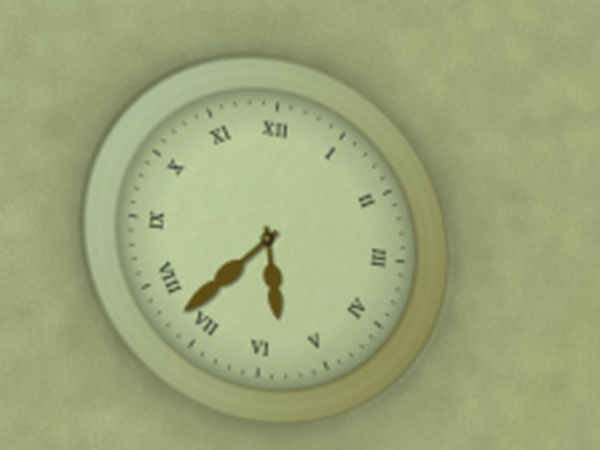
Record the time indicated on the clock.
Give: 5:37
